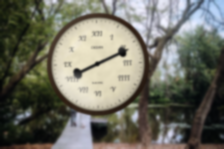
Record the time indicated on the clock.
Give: 8:11
